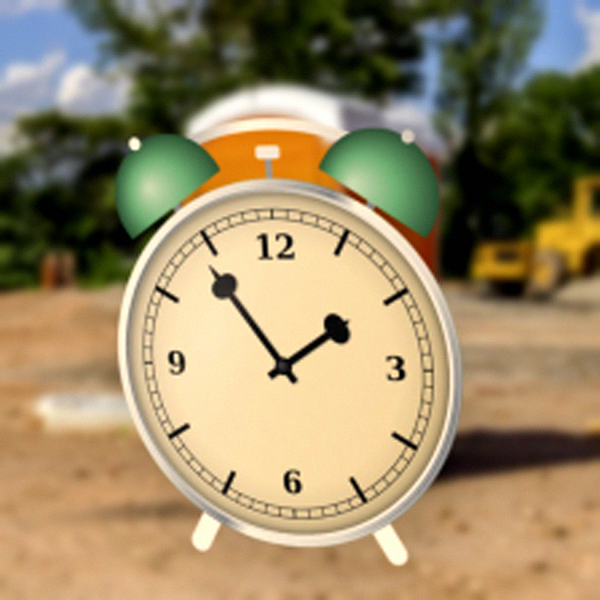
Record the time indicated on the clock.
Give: 1:54
